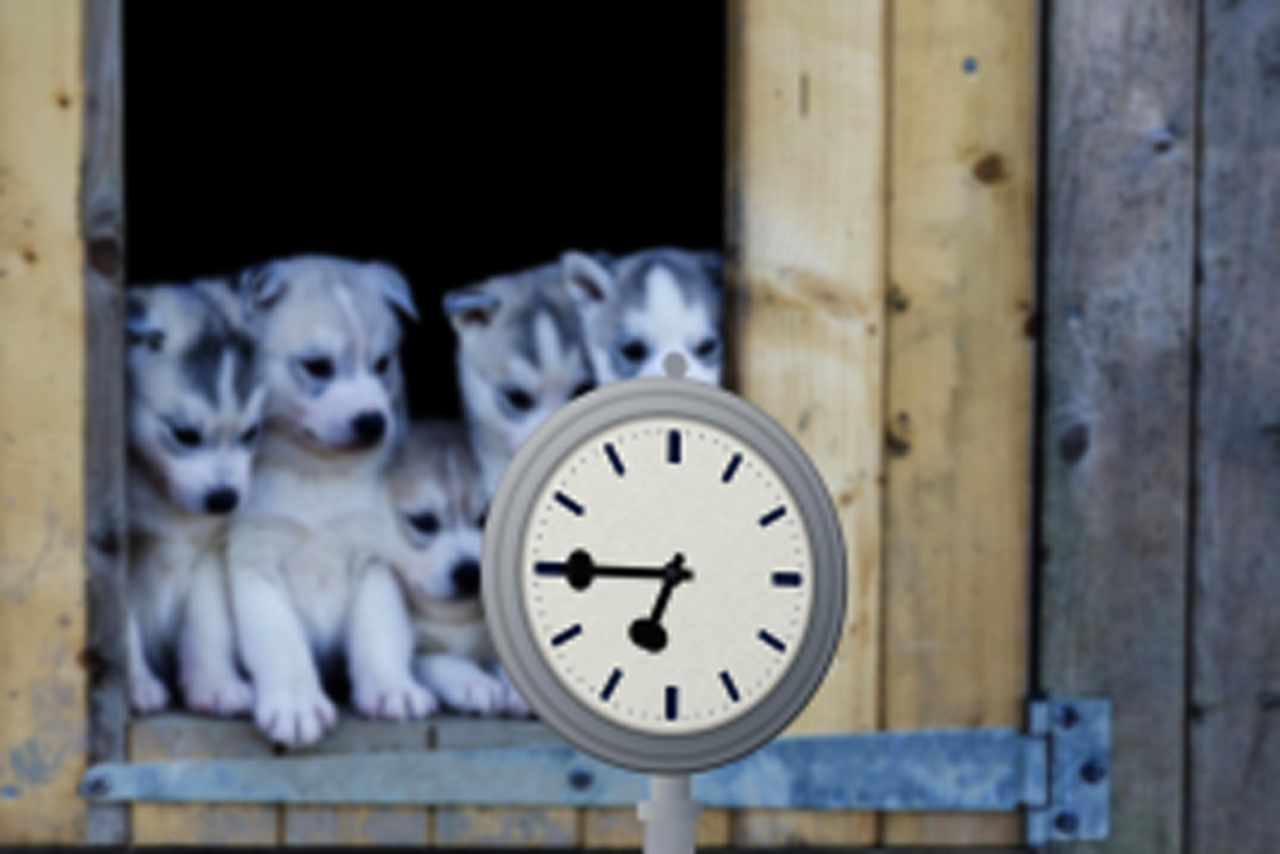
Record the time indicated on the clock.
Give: 6:45
